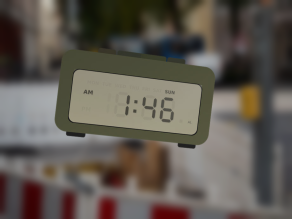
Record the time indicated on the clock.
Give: 1:46
